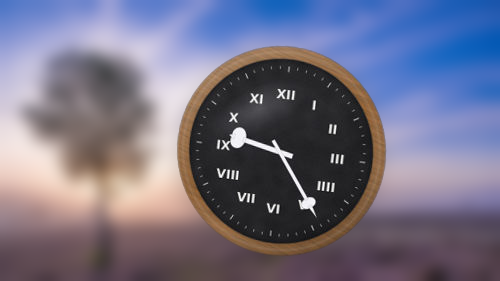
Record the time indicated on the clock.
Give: 9:24
